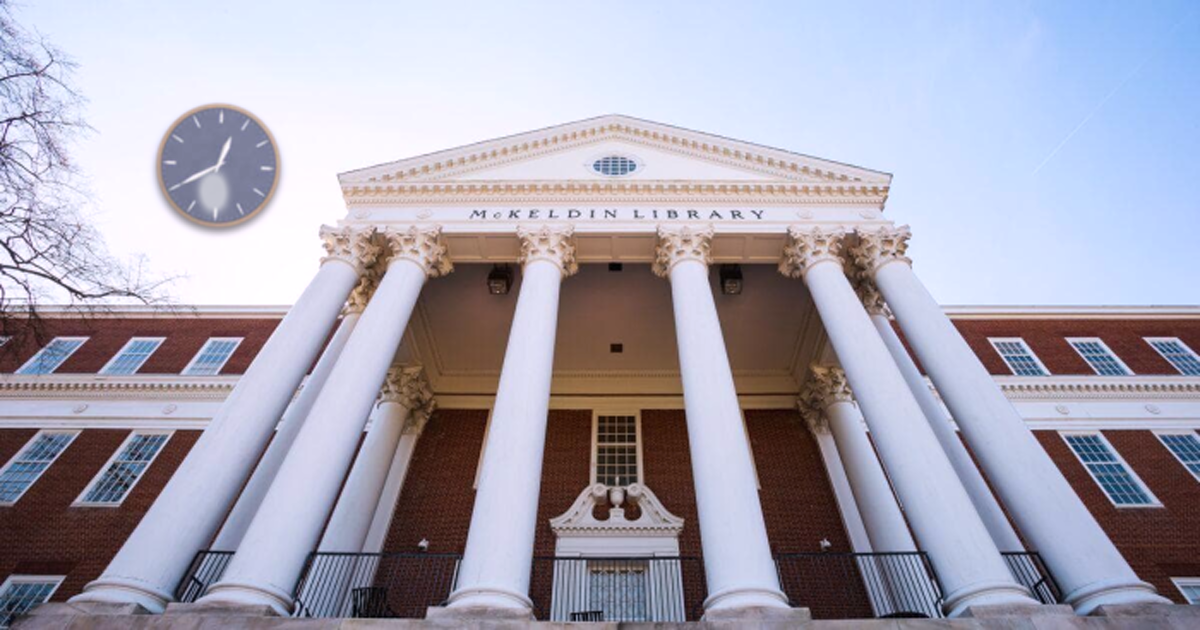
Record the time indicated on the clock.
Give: 12:40
